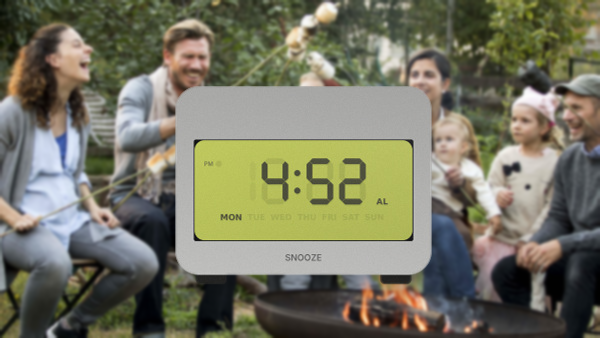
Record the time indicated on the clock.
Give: 4:52
